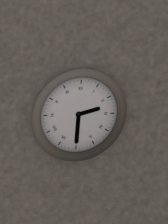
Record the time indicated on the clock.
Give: 2:30
